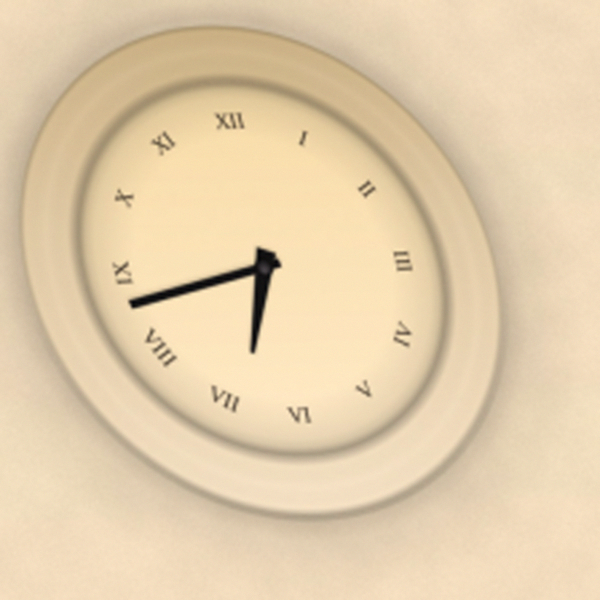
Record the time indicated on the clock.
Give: 6:43
